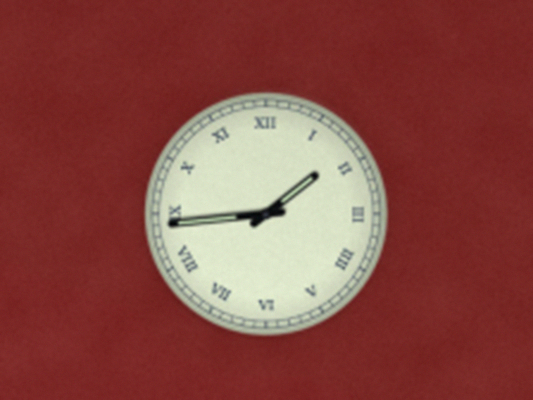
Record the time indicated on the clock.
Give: 1:44
